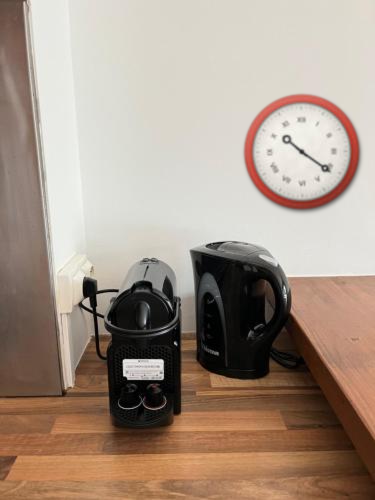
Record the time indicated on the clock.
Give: 10:21
